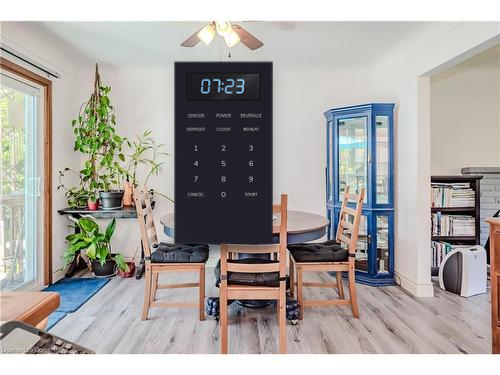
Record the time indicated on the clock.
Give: 7:23
